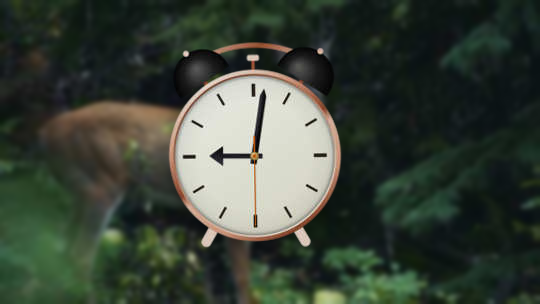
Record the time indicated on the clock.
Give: 9:01:30
